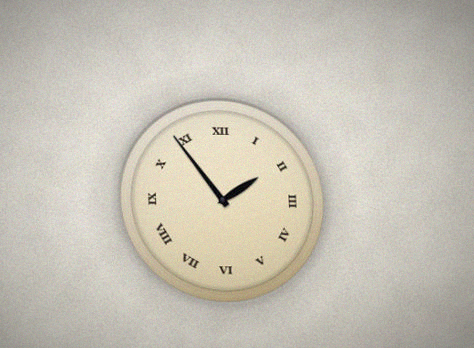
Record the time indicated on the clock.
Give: 1:54
